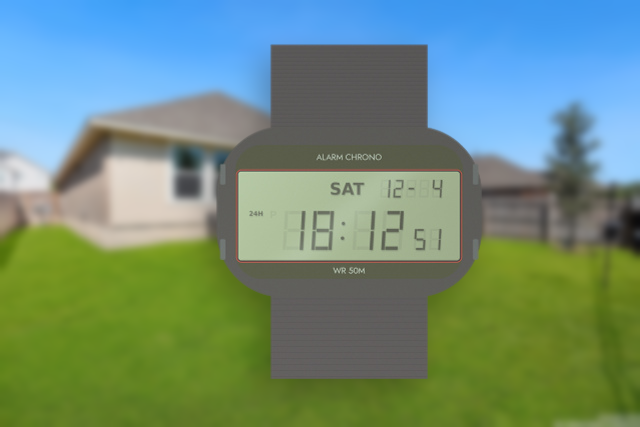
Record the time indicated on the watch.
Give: 18:12:51
